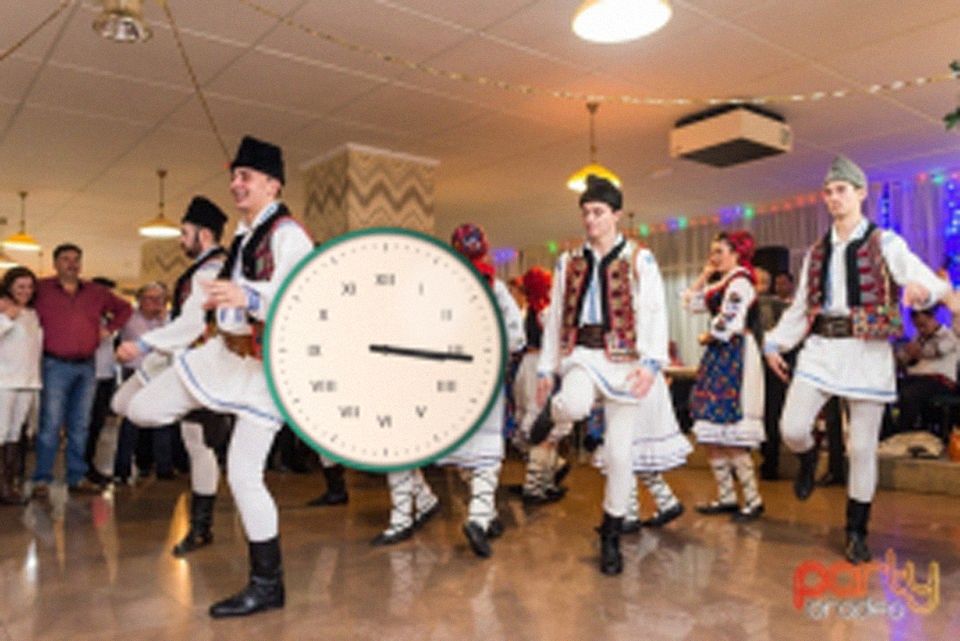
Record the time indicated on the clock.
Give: 3:16
